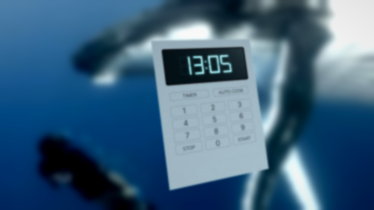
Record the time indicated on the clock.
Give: 13:05
